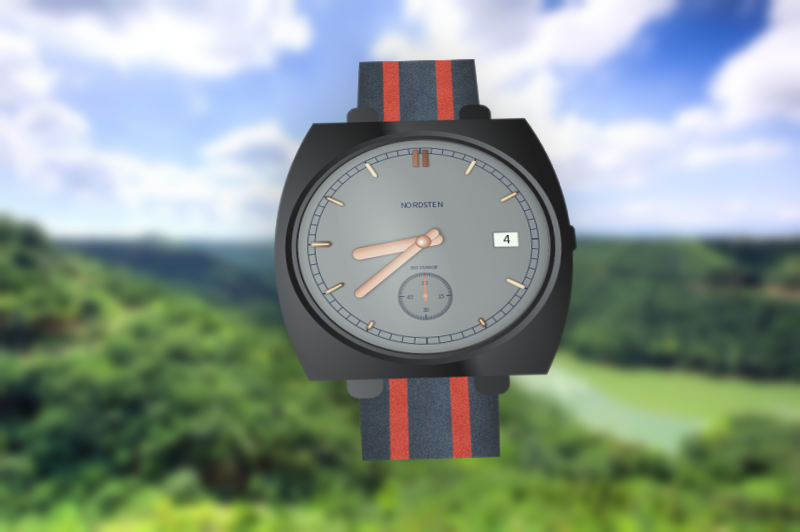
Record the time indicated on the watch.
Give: 8:38
